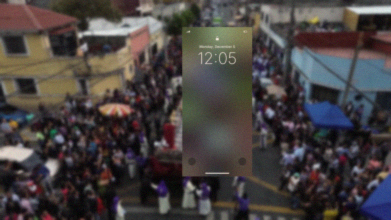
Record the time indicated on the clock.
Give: 12:05
